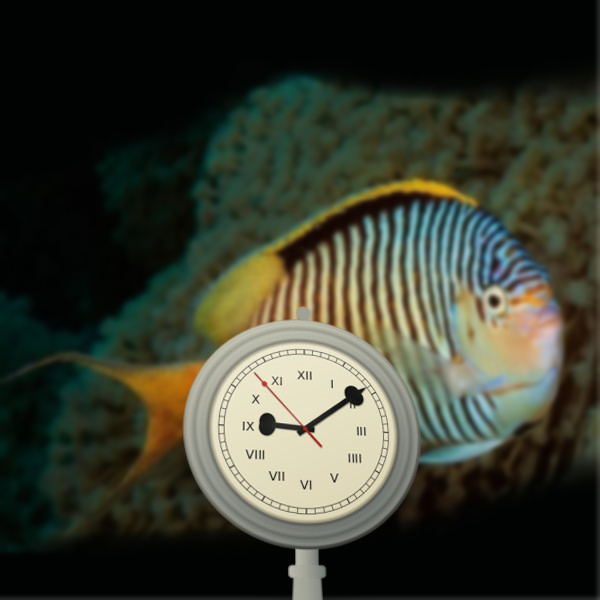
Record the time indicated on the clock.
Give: 9:08:53
